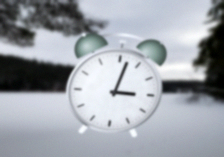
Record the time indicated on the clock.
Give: 3:02
